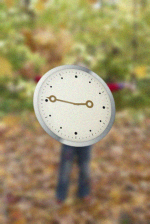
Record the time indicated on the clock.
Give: 2:46
